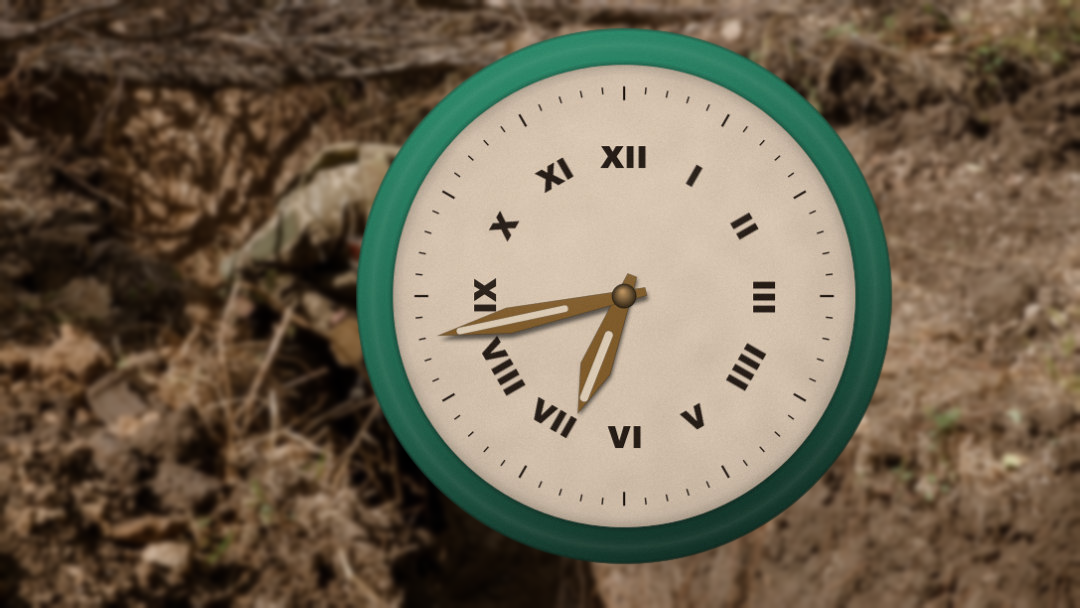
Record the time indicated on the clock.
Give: 6:43
